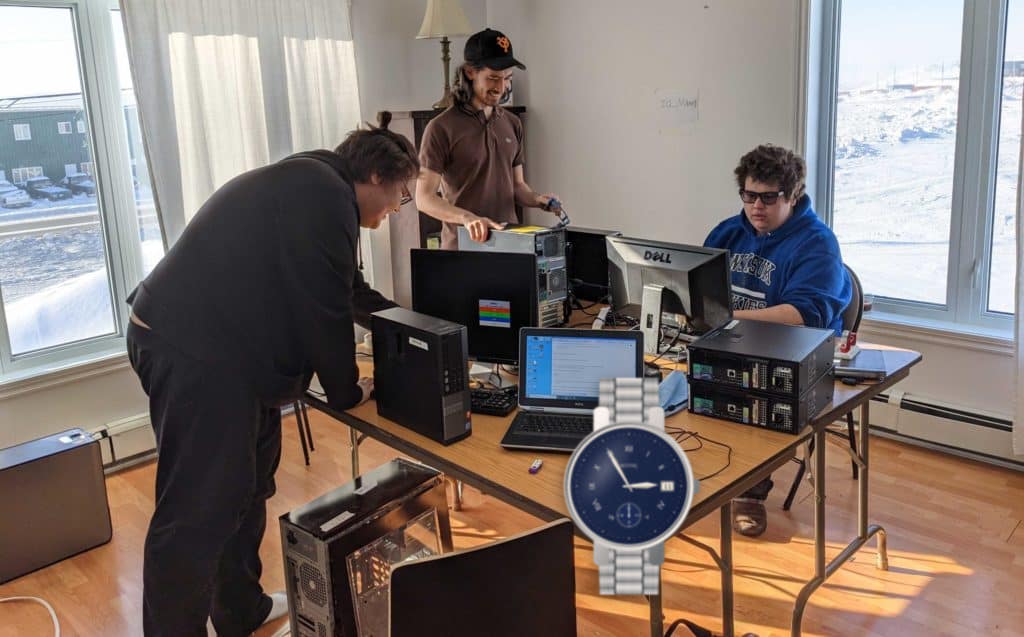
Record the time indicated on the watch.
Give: 2:55
